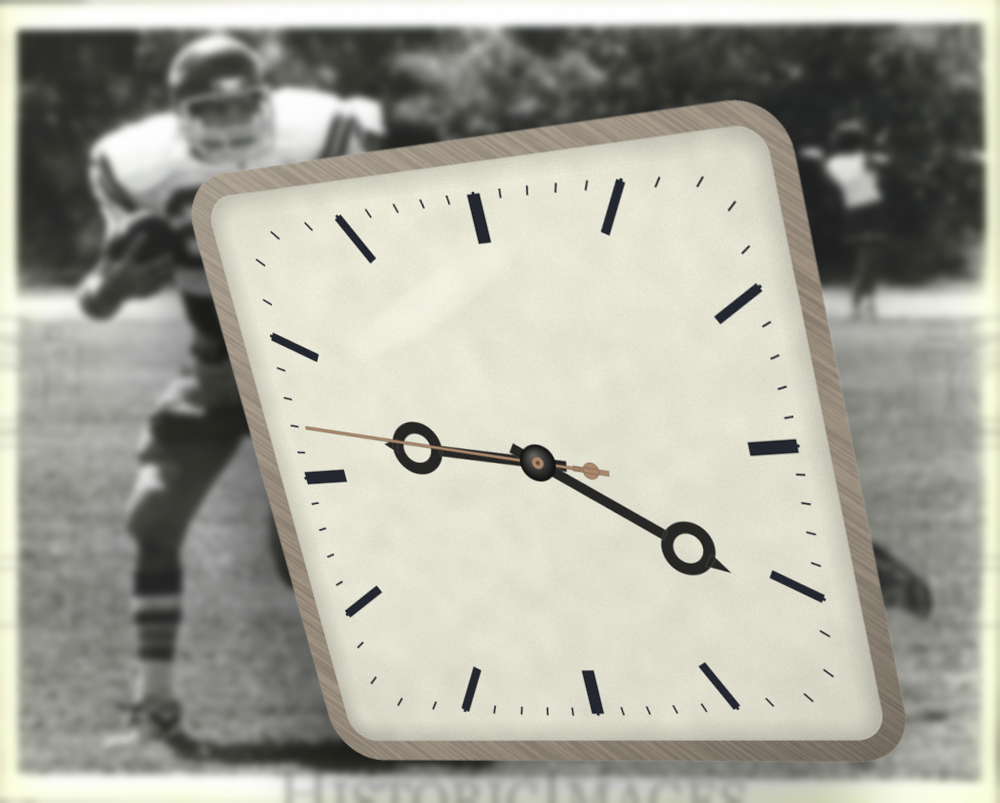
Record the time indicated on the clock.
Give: 9:20:47
